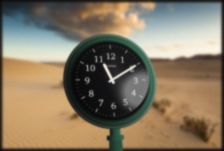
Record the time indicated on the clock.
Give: 11:10
